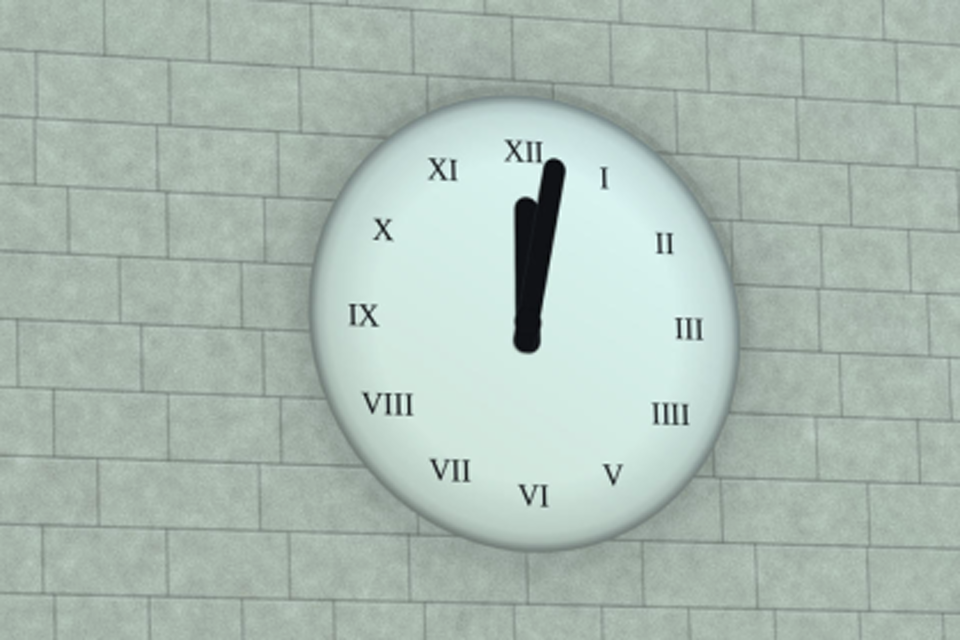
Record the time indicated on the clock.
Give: 12:02
